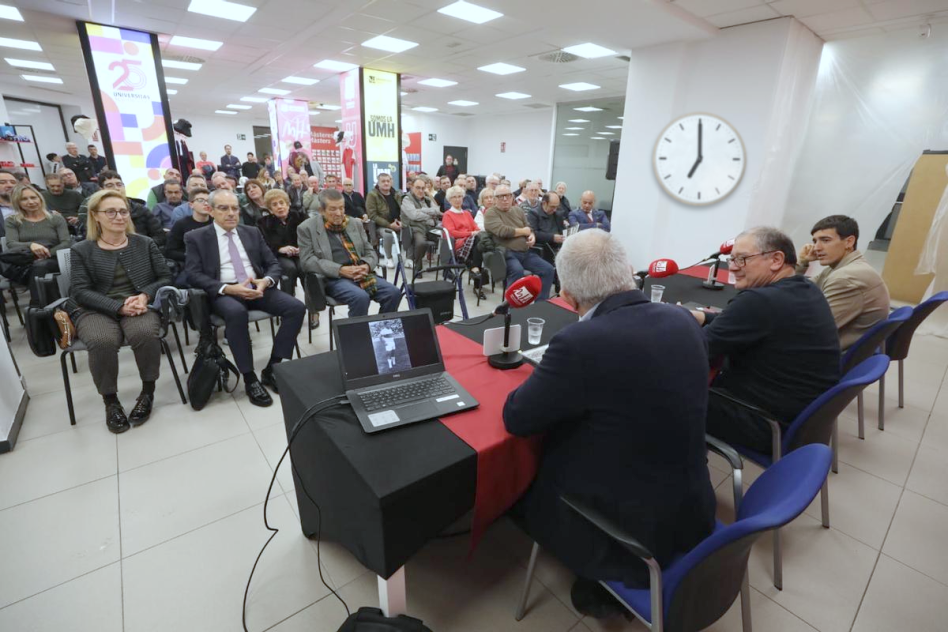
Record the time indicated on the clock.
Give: 7:00
